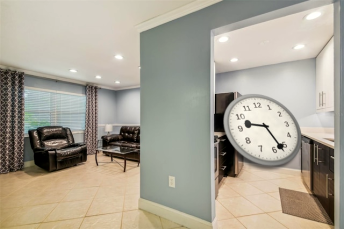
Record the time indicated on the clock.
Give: 9:27
